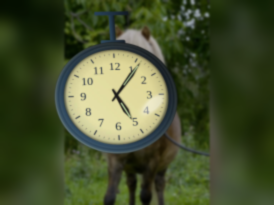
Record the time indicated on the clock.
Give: 5:06
